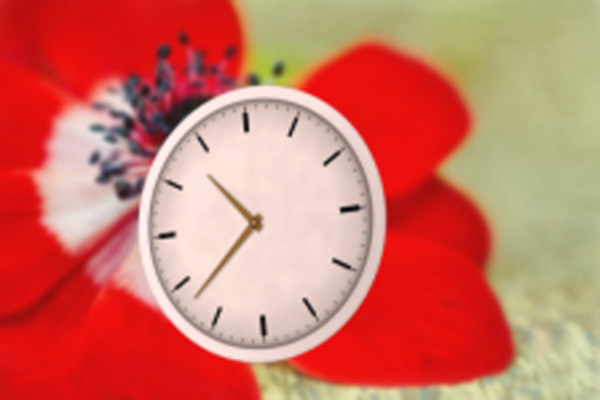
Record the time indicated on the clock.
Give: 10:38
